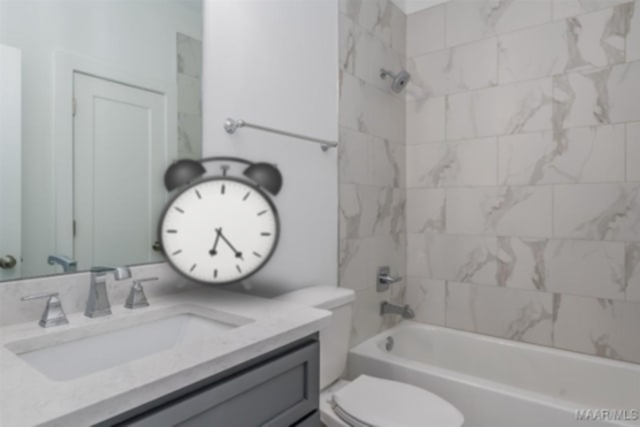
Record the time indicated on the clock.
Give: 6:23
